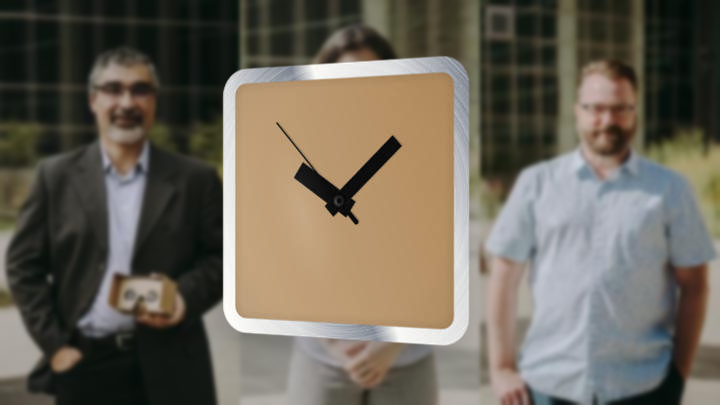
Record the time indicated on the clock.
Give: 10:07:53
